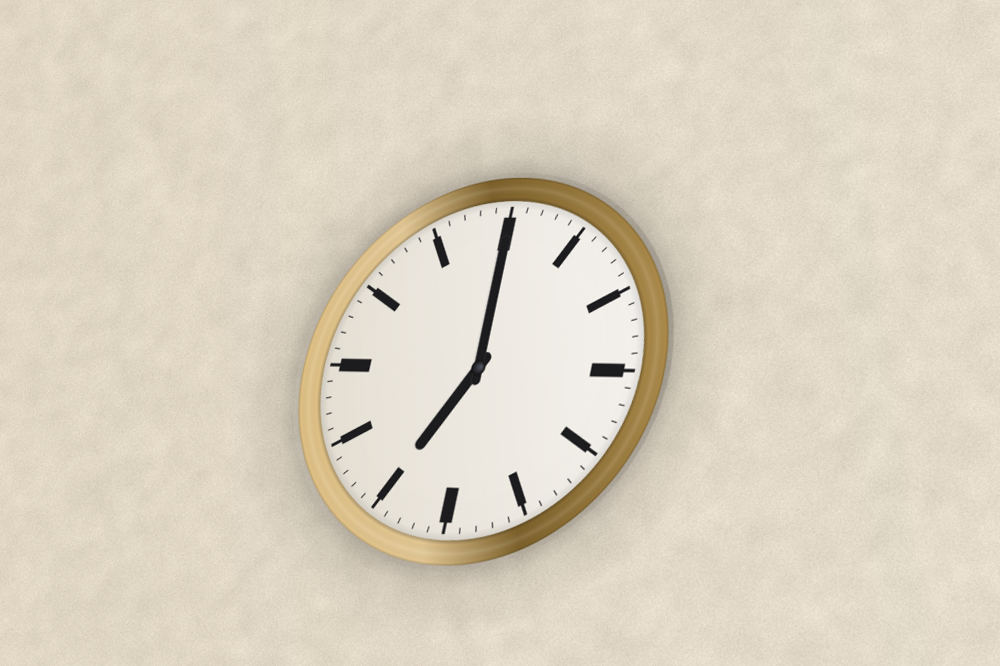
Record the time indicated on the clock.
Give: 7:00
